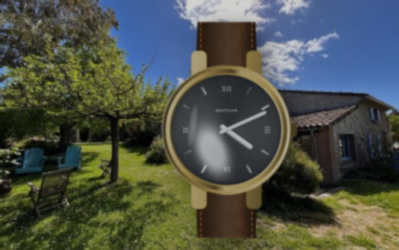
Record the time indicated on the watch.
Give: 4:11
